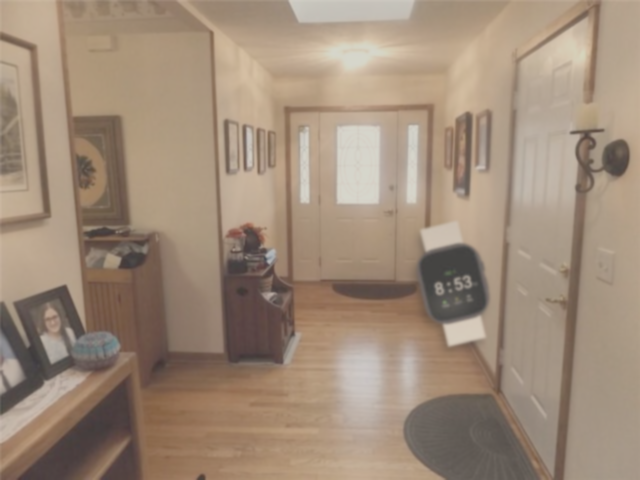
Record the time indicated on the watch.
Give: 8:53
